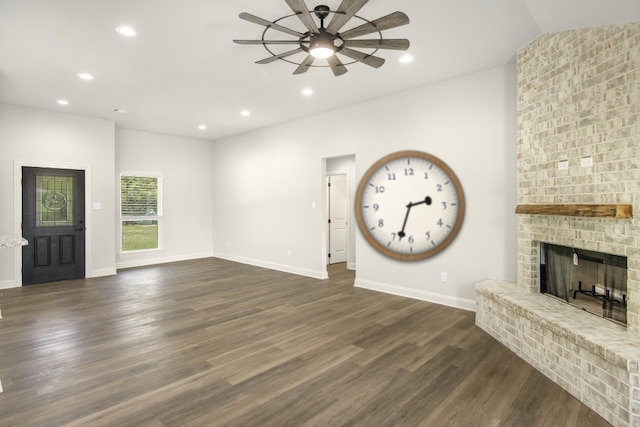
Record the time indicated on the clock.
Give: 2:33
